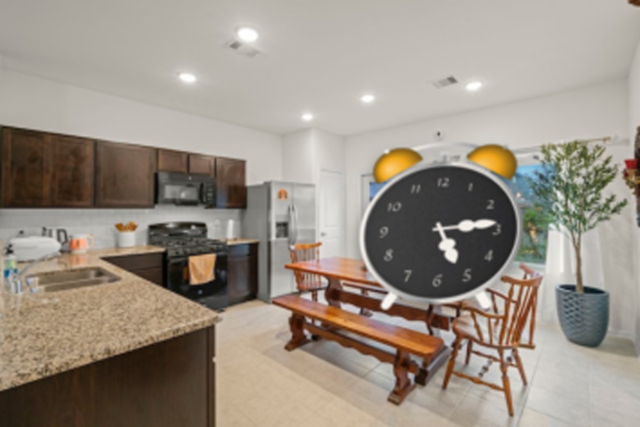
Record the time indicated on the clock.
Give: 5:14
